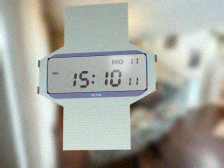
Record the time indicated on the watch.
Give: 15:10:11
